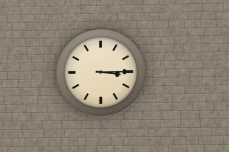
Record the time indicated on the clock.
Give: 3:15
